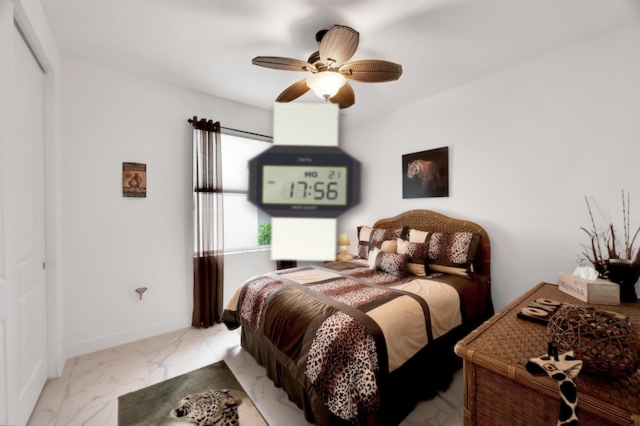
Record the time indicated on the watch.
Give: 17:56
